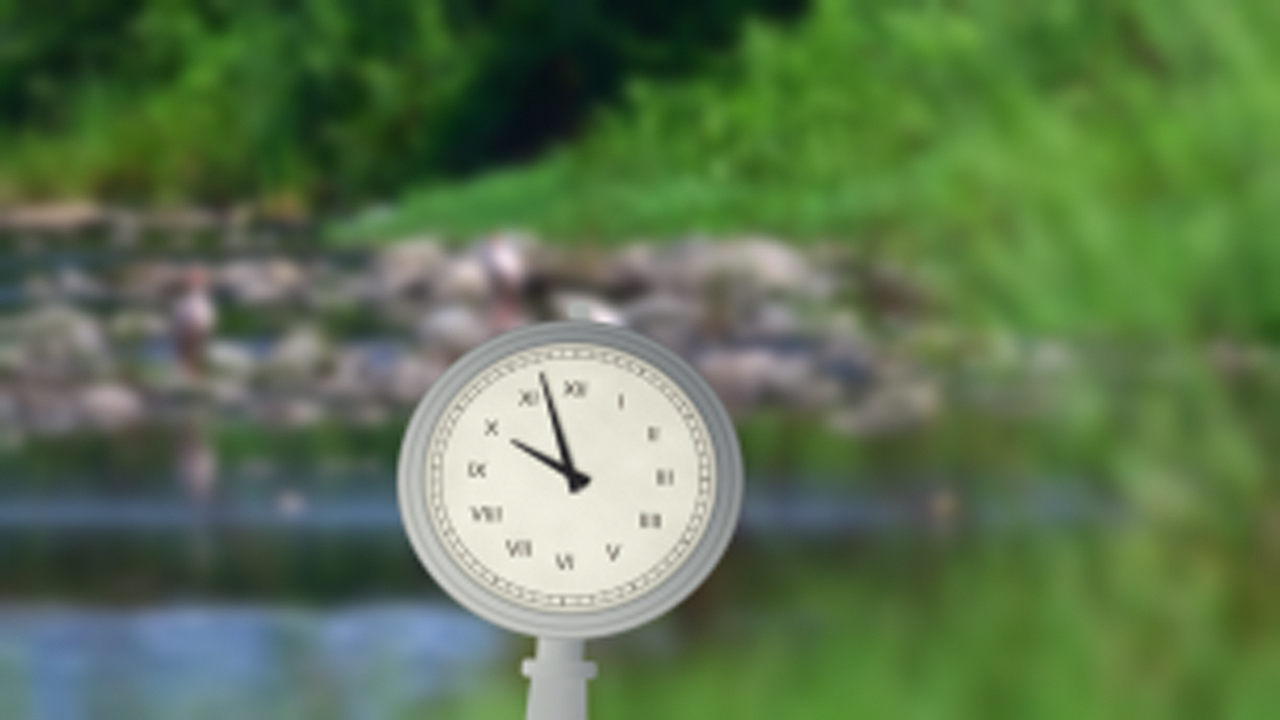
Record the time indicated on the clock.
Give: 9:57
